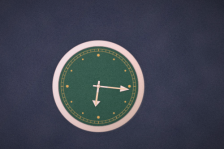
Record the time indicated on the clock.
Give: 6:16
